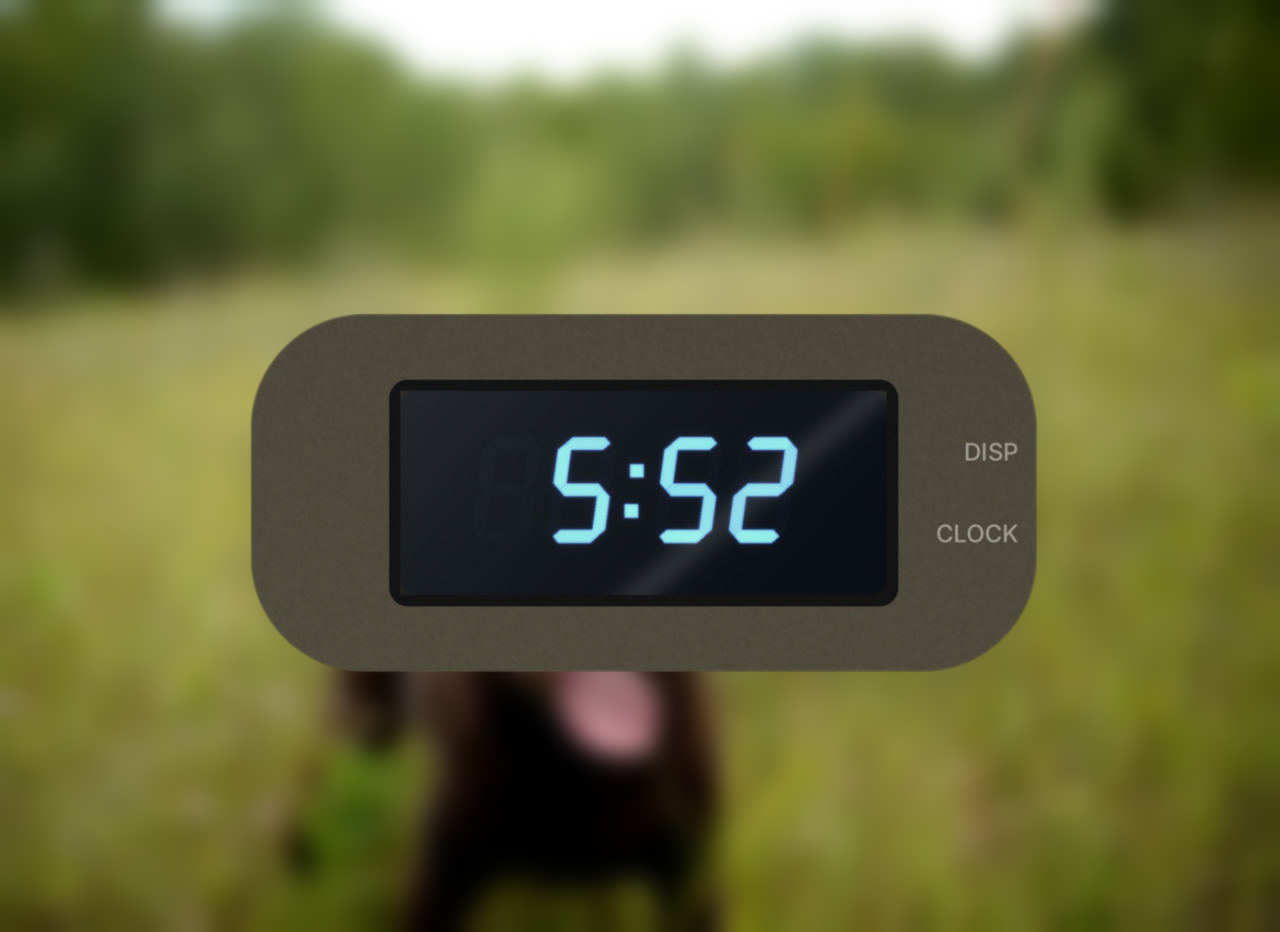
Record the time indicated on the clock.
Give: 5:52
